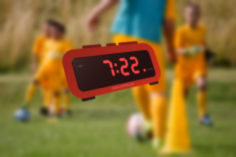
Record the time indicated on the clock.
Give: 7:22
